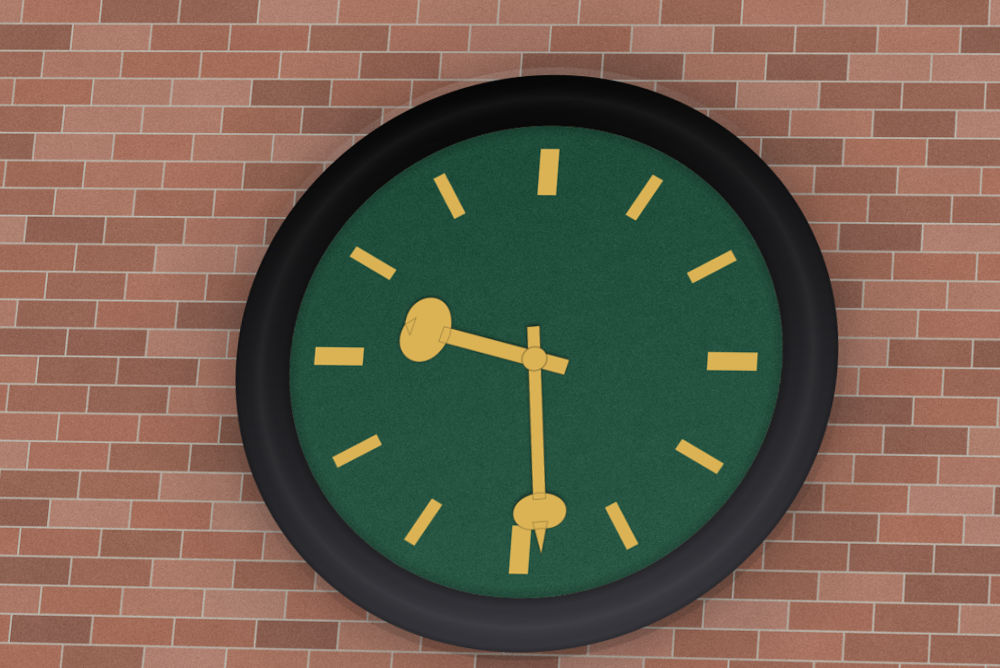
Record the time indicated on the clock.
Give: 9:29
